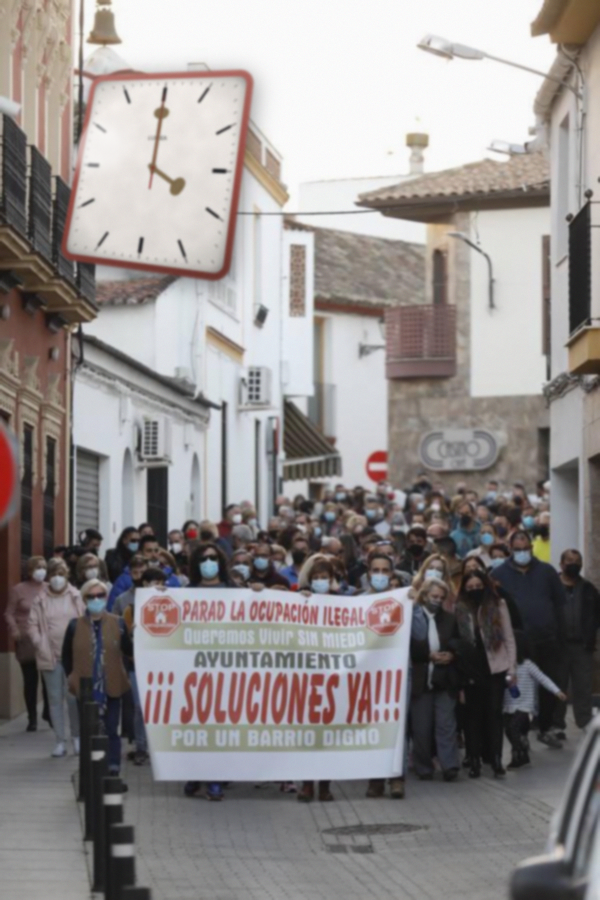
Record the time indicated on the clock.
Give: 4:00:00
